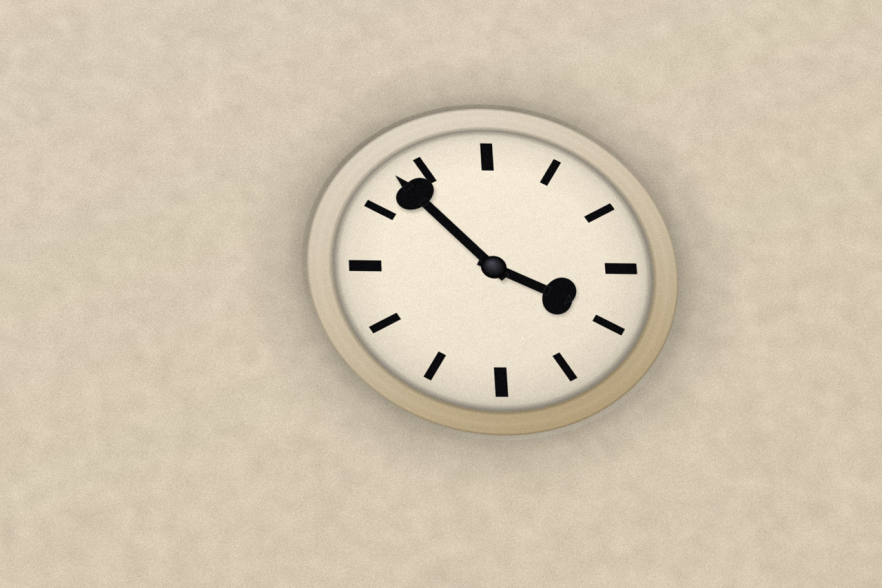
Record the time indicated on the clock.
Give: 3:53
